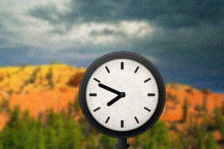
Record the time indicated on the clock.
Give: 7:49
